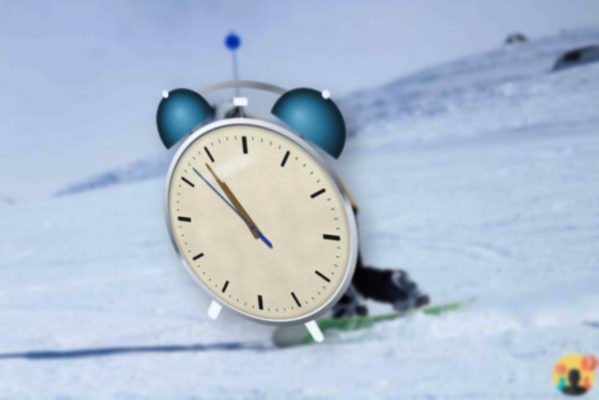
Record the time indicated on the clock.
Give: 10:53:52
